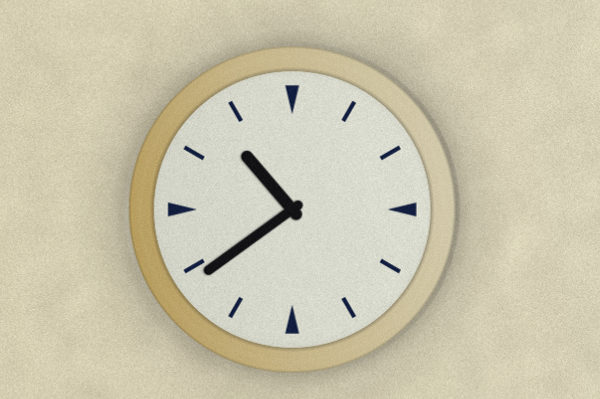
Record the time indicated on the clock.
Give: 10:39
